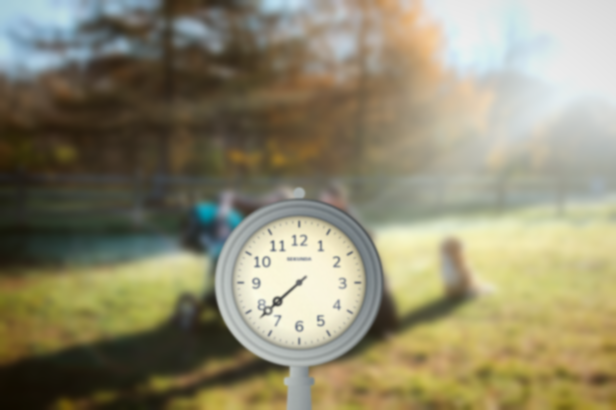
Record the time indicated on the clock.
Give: 7:38
